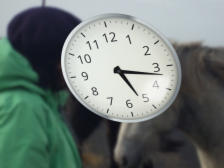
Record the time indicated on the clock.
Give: 5:17
